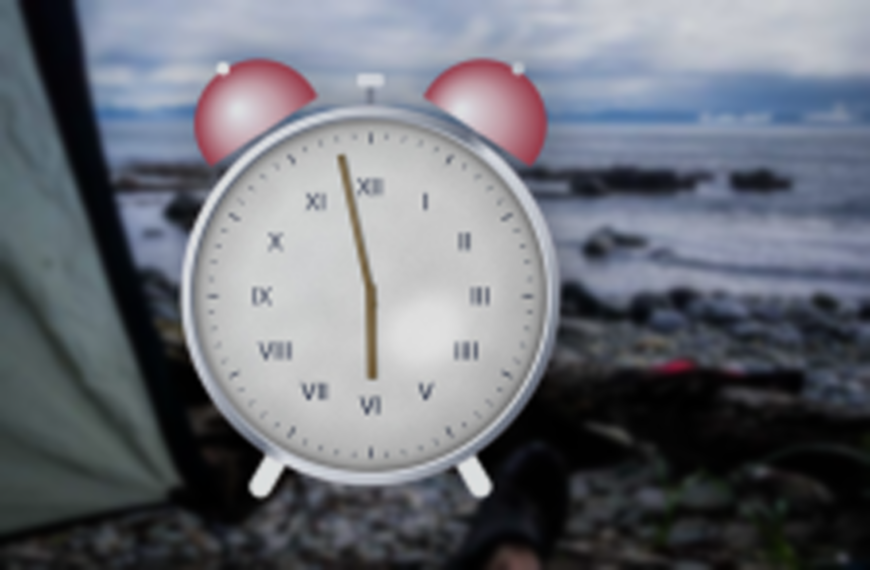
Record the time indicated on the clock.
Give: 5:58
